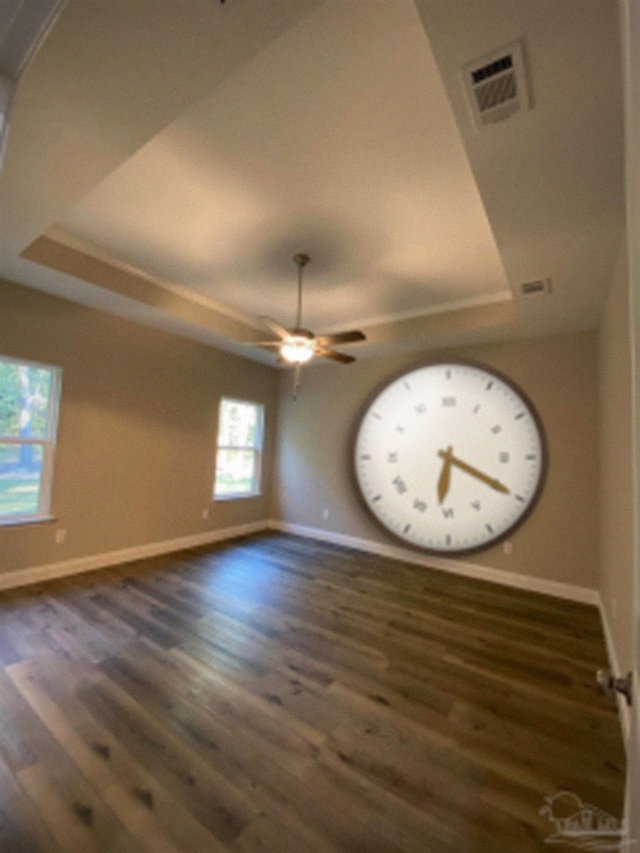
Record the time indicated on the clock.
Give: 6:20
